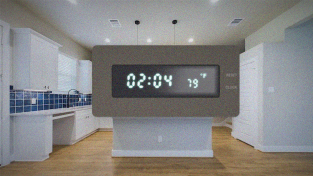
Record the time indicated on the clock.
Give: 2:04
